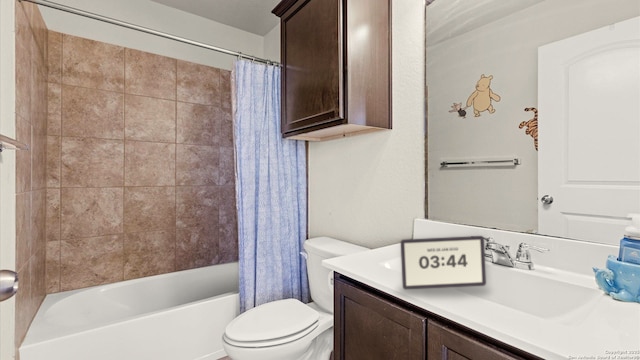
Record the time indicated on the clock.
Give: 3:44
